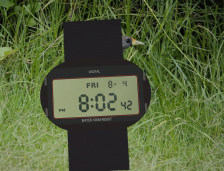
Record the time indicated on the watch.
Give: 8:02:42
